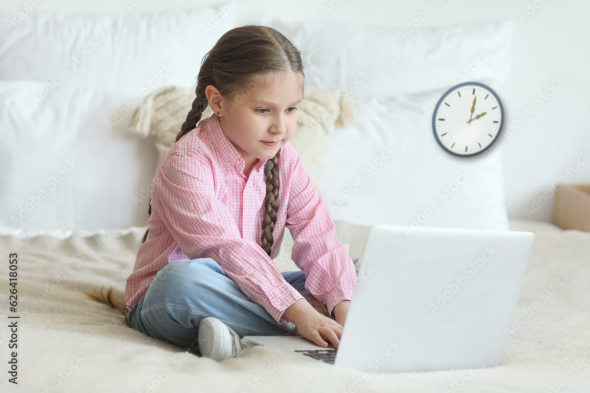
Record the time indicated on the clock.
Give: 2:01
